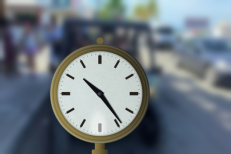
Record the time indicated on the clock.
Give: 10:24
